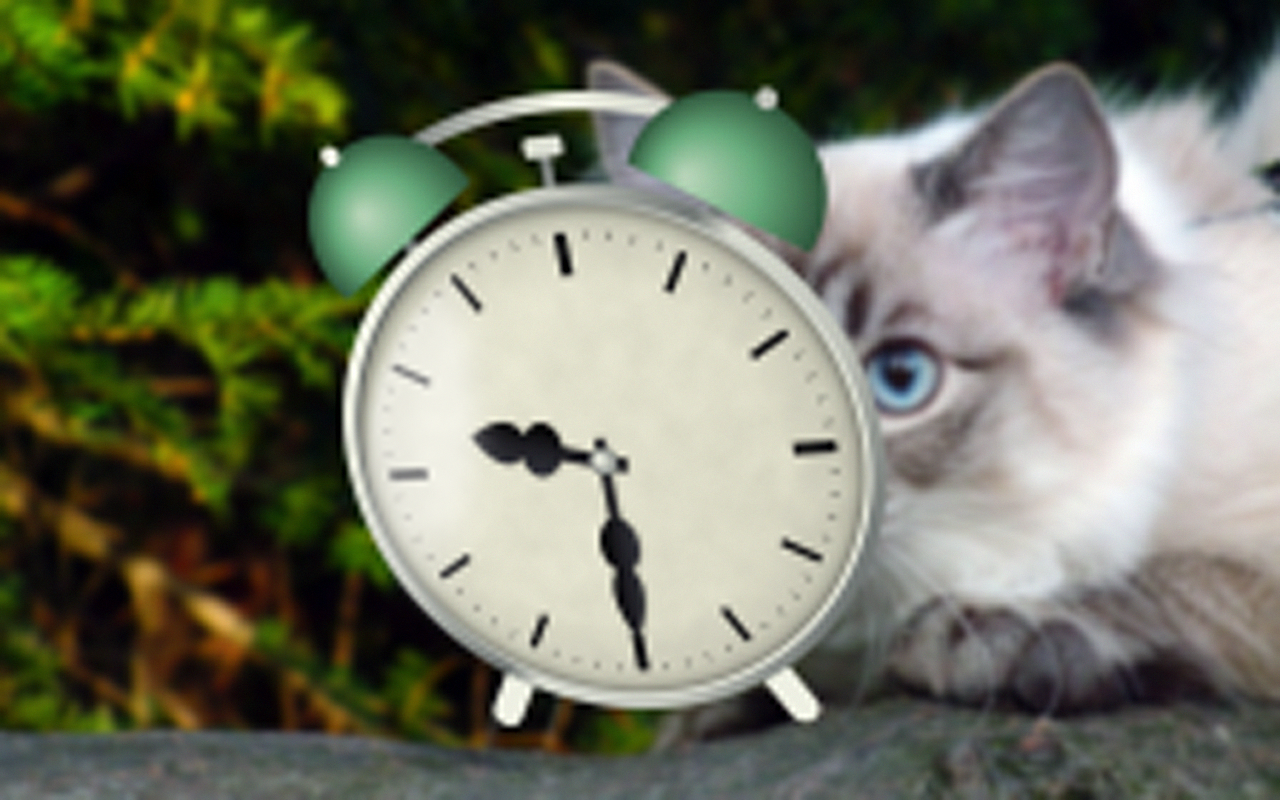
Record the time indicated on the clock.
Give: 9:30
